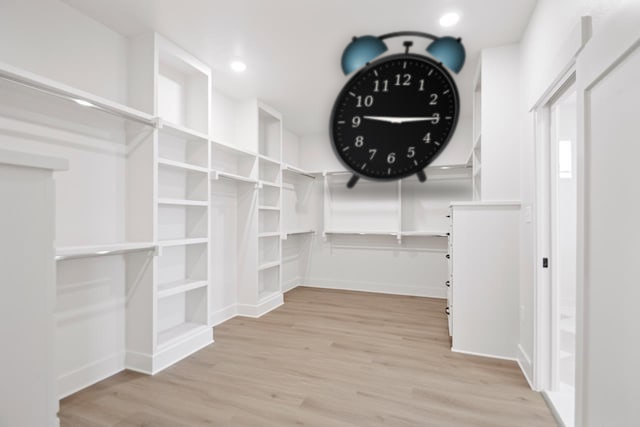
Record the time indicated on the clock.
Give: 9:15
